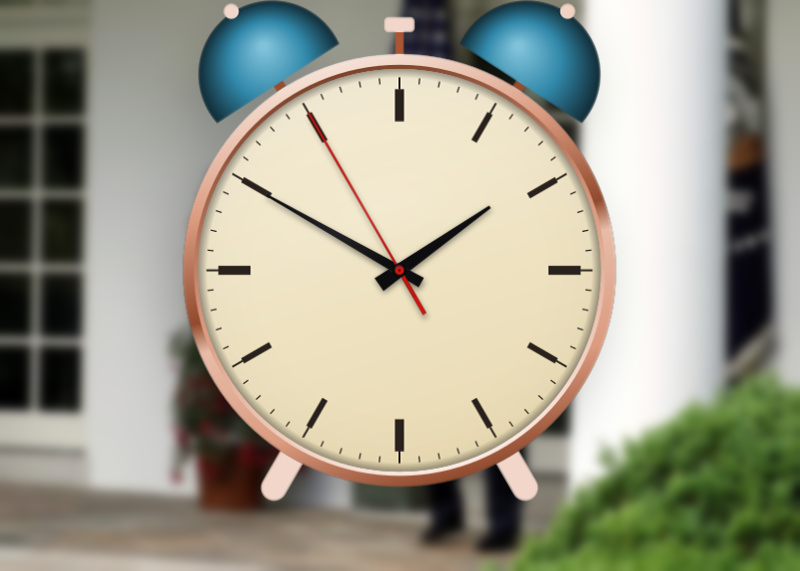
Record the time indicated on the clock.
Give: 1:49:55
